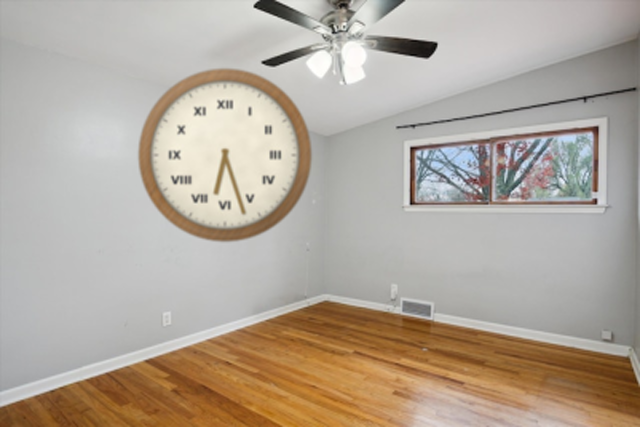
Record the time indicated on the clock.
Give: 6:27
